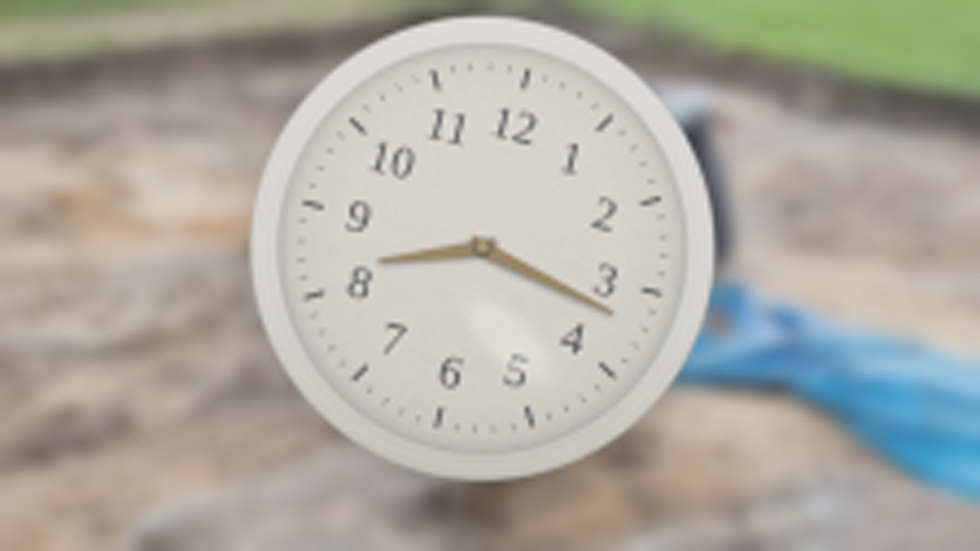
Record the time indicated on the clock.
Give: 8:17
